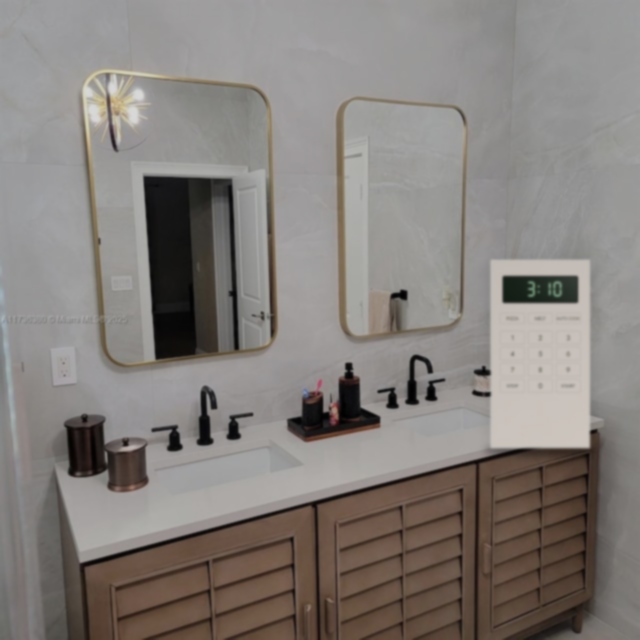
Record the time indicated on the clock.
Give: 3:10
